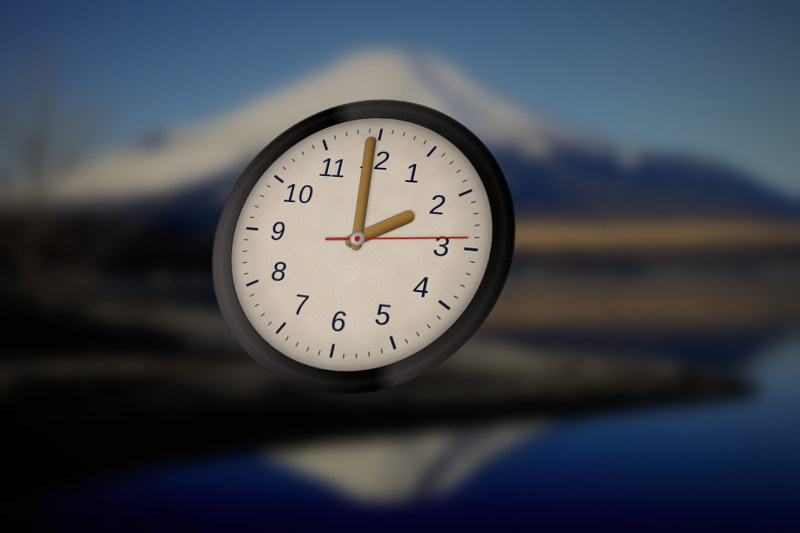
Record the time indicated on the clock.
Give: 1:59:14
